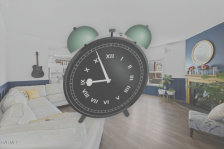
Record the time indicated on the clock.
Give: 8:56
